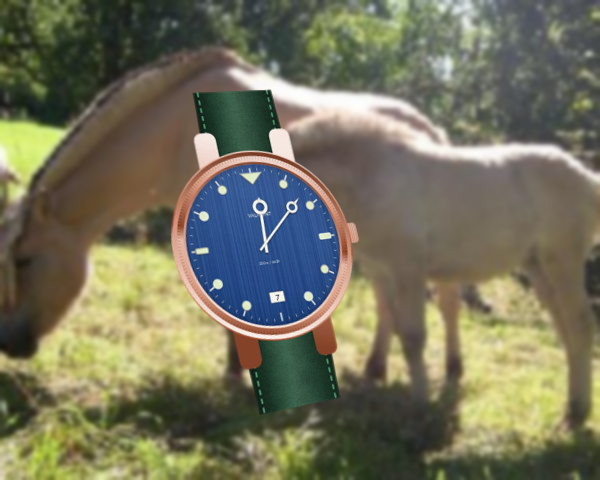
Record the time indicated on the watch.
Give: 12:08
